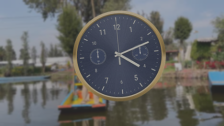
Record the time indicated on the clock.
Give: 4:12
